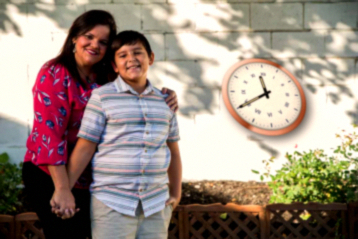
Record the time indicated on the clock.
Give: 11:40
